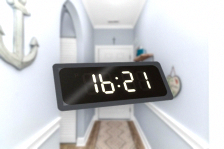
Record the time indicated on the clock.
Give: 16:21
